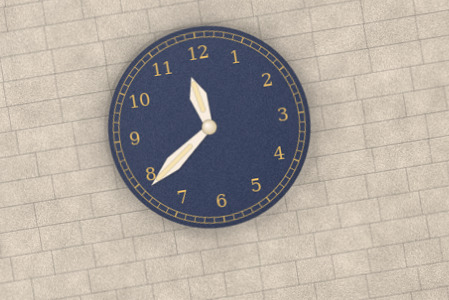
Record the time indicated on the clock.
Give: 11:39
